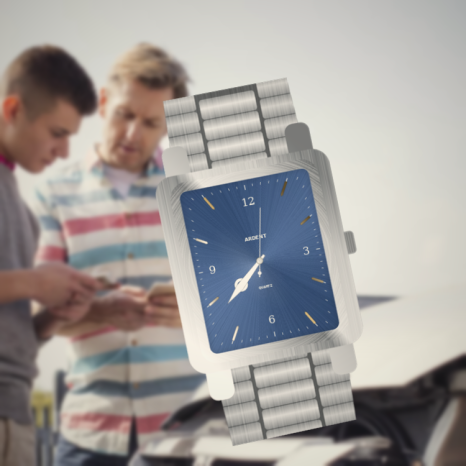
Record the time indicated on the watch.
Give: 7:38:02
